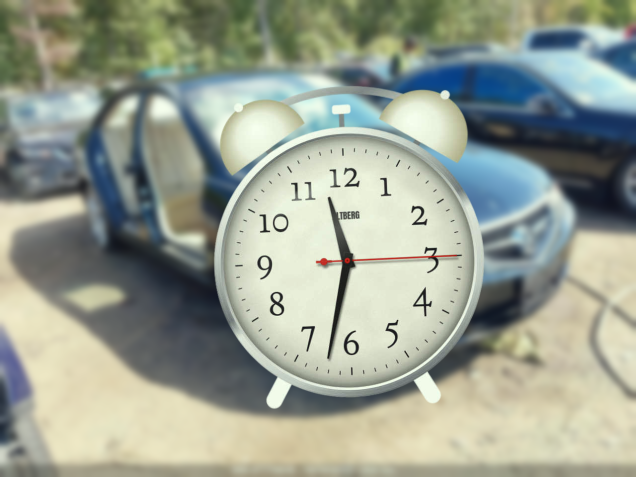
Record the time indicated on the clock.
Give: 11:32:15
